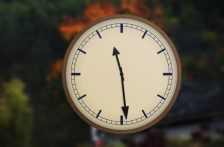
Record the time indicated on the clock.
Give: 11:29
